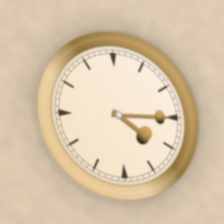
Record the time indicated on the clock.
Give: 4:15
